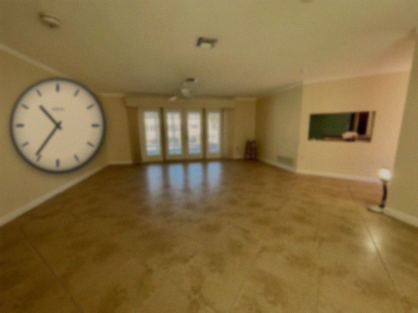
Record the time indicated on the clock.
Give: 10:36
